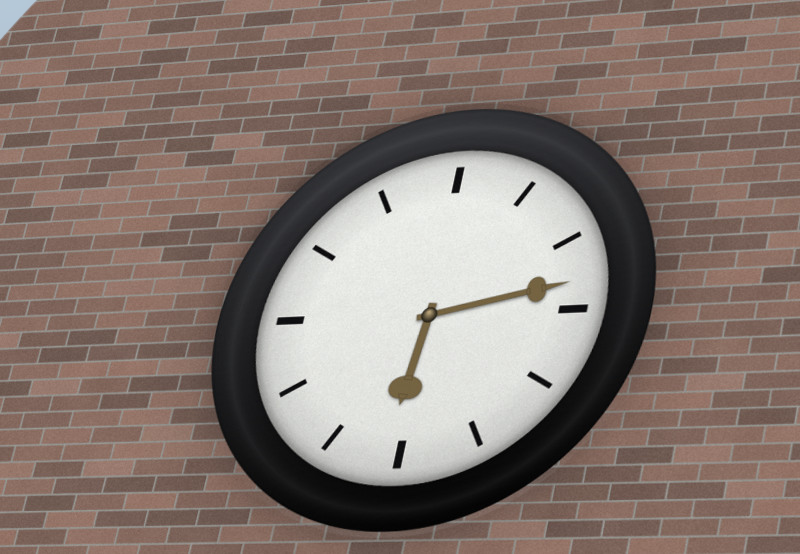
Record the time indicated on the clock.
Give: 6:13
